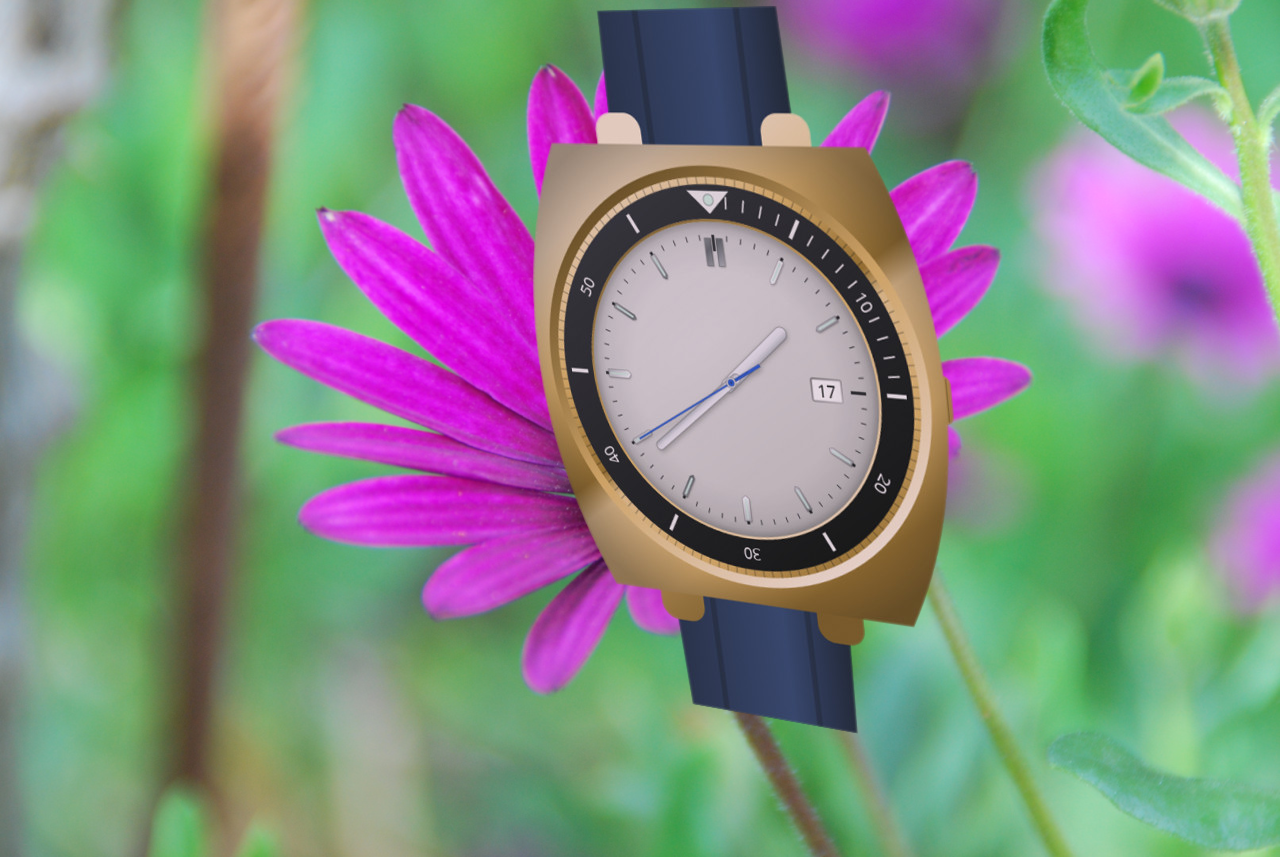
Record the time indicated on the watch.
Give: 1:38:40
